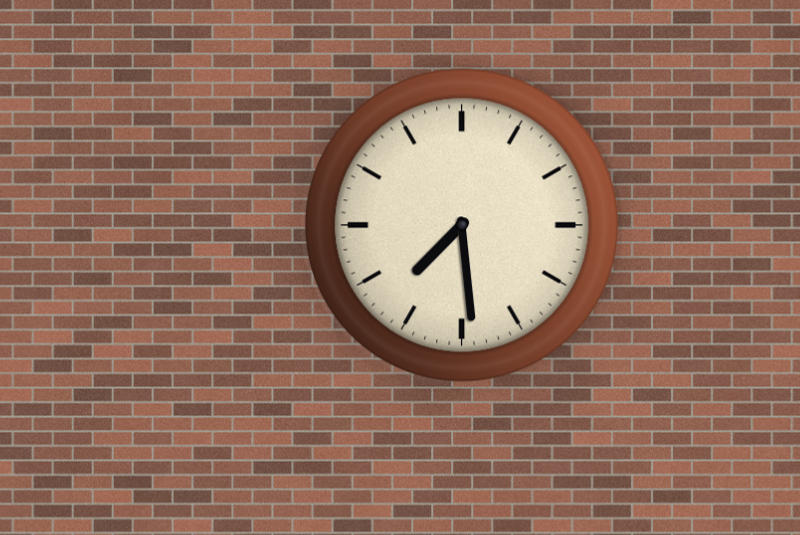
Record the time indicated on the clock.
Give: 7:29
